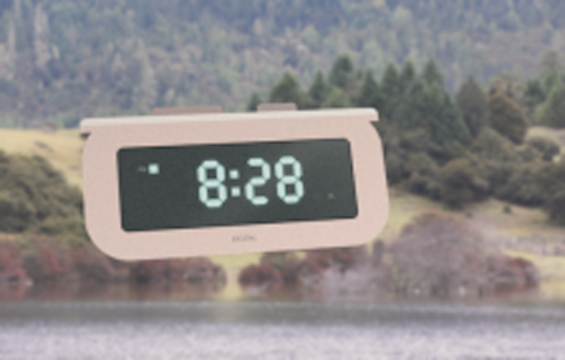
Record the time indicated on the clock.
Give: 8:28
